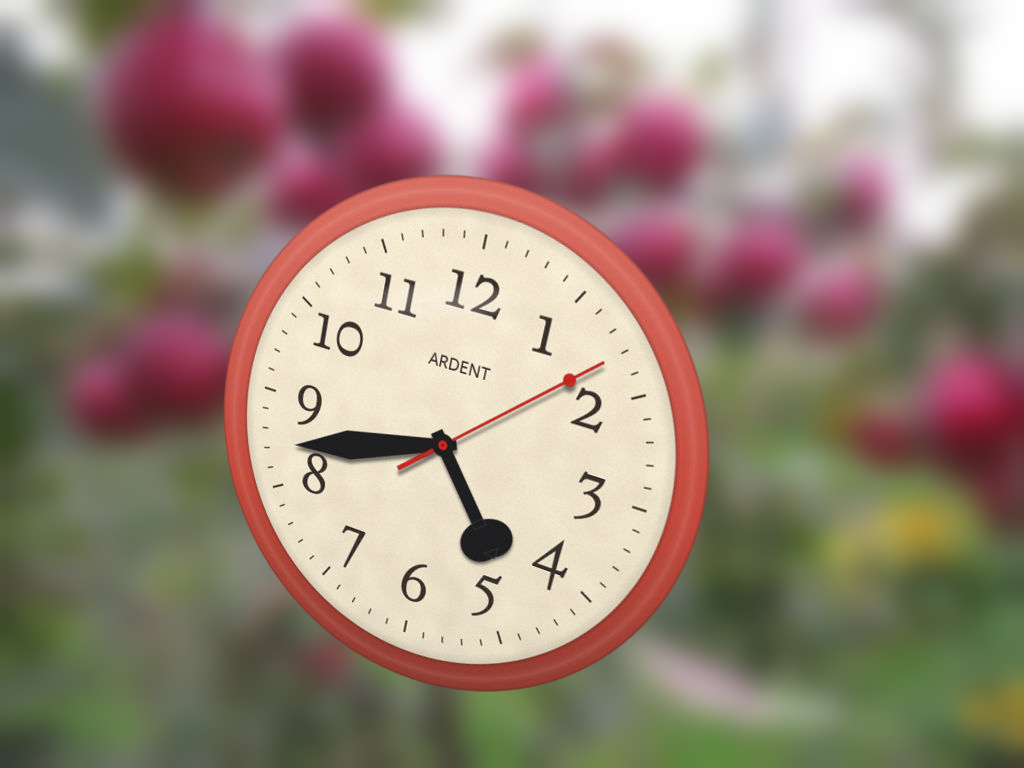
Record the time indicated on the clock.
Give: 4:42:08
